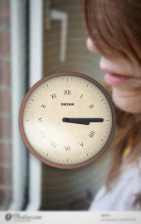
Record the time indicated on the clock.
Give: 3:15
